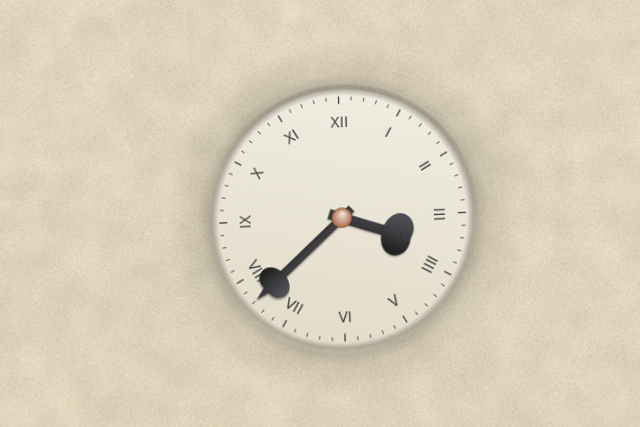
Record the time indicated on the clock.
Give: 3:38
